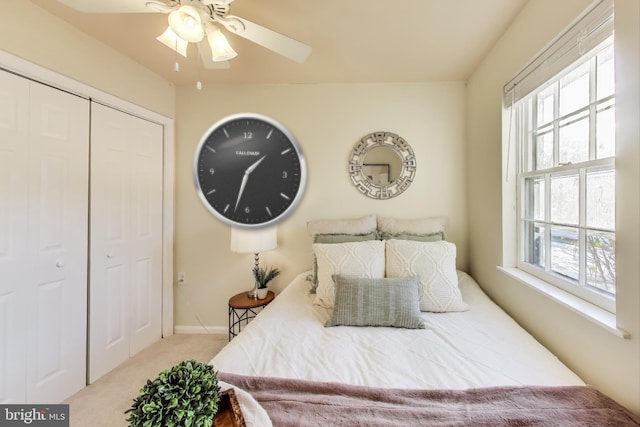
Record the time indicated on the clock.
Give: 1:33
